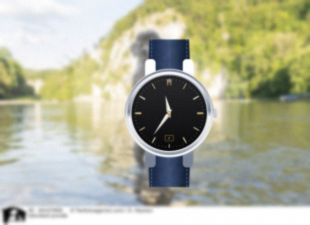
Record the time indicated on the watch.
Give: 11:36
